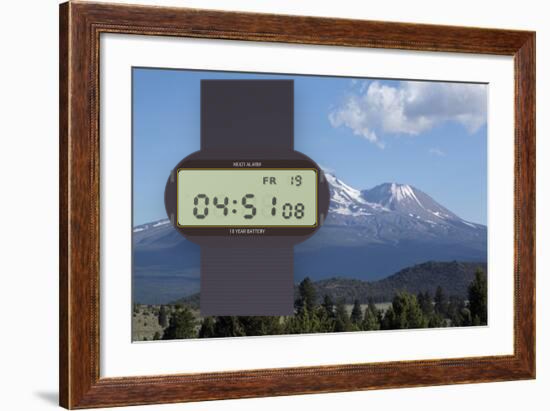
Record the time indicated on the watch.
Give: 4:51:08
